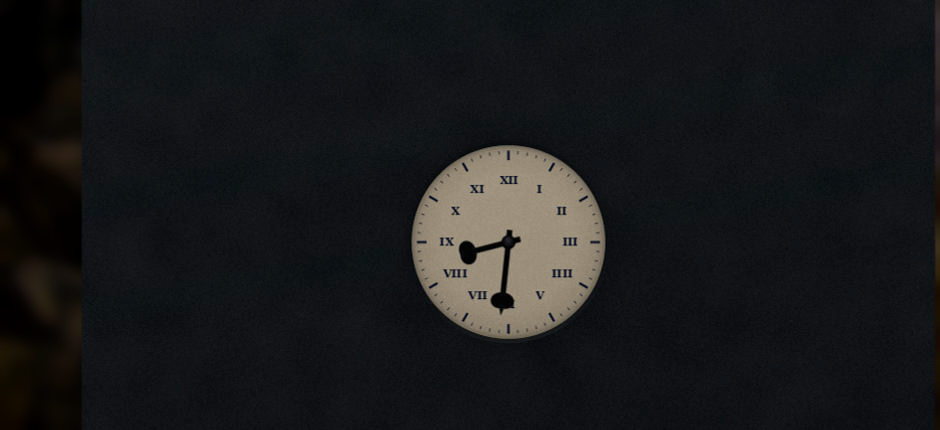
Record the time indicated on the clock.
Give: 8:31
